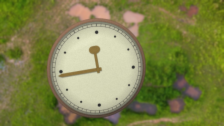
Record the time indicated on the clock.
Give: 11:44
